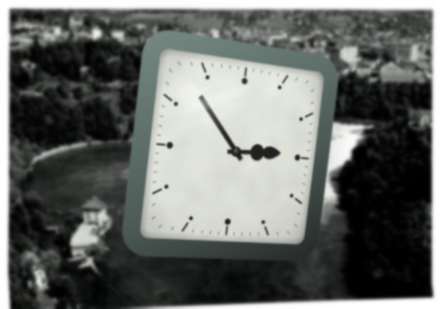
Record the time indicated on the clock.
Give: 2:53
